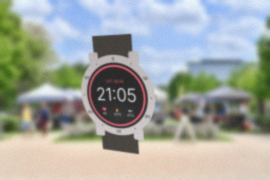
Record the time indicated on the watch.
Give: 21:05
